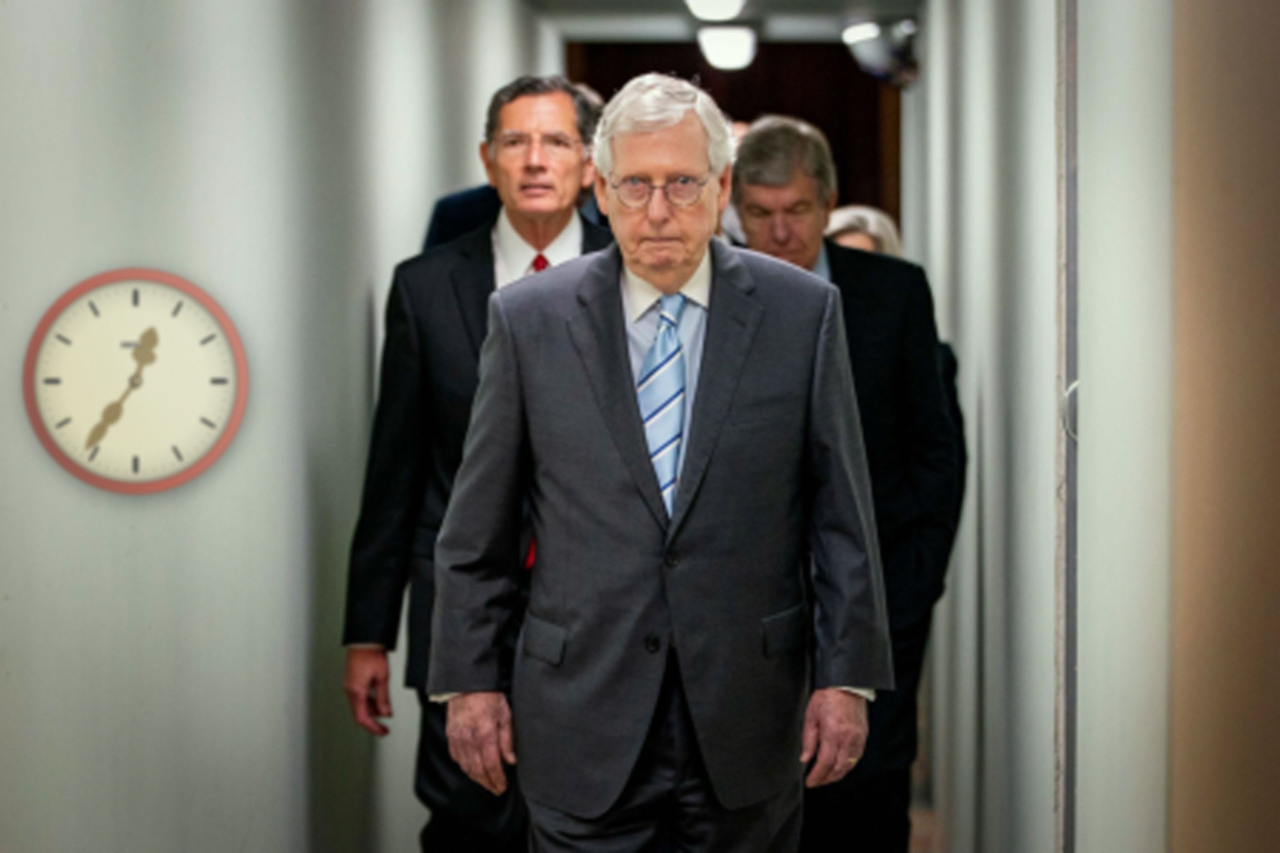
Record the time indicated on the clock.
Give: 12:36
